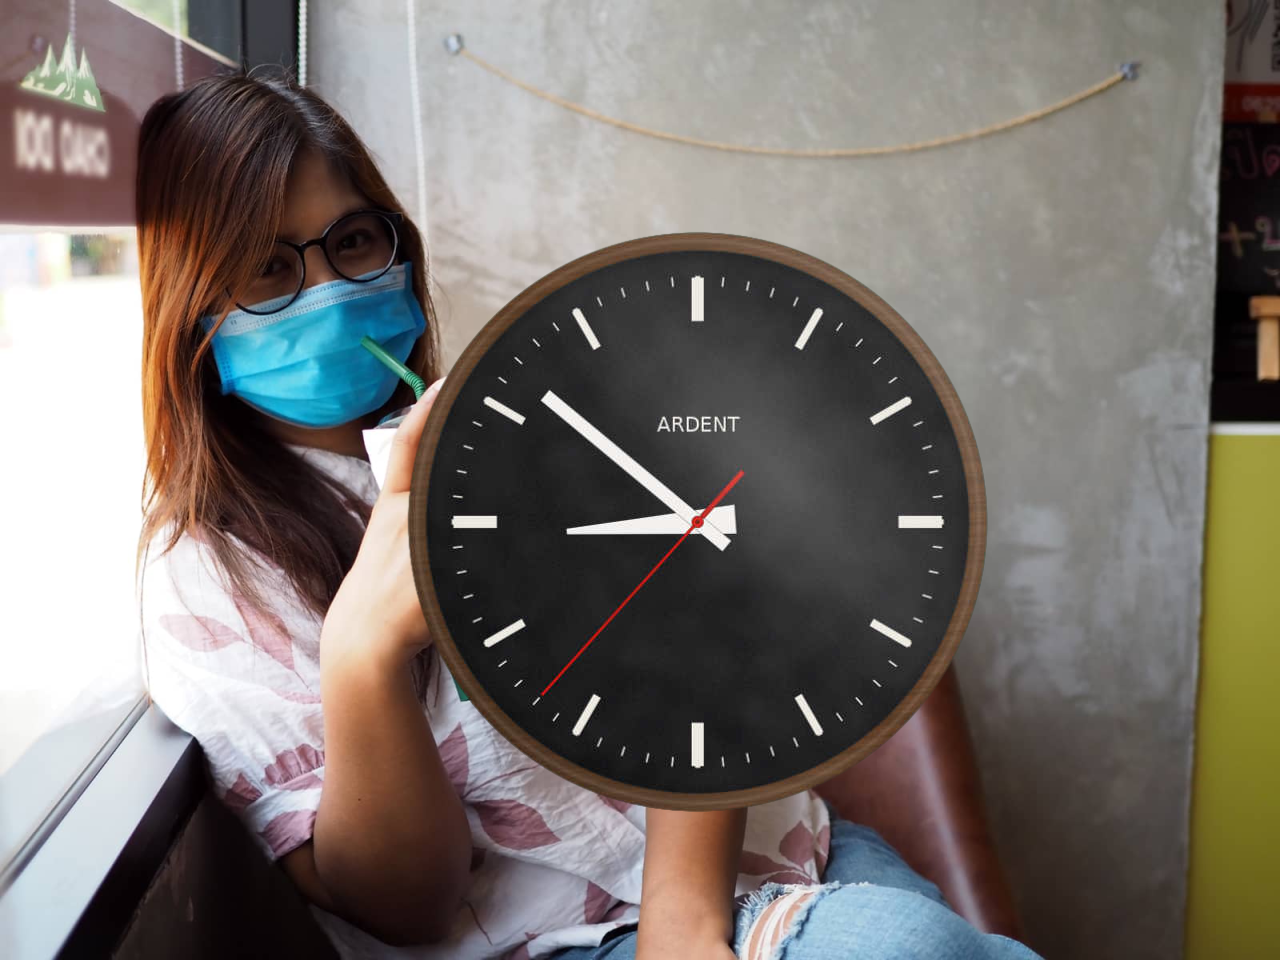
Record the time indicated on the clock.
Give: 8:51:37
